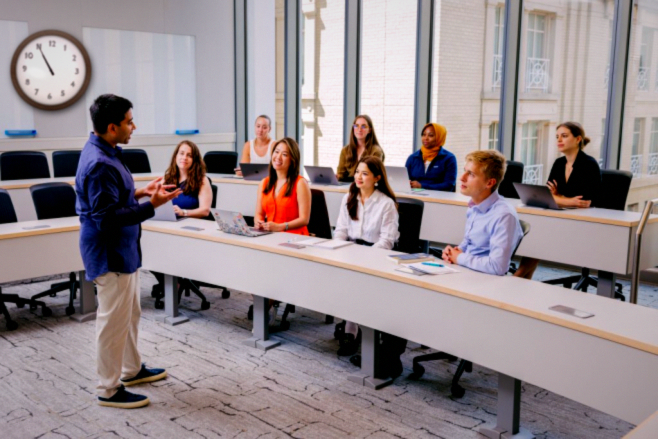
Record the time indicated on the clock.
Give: 10:55
